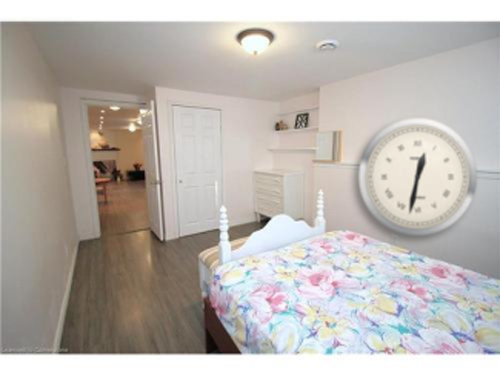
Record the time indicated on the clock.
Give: 12:32
